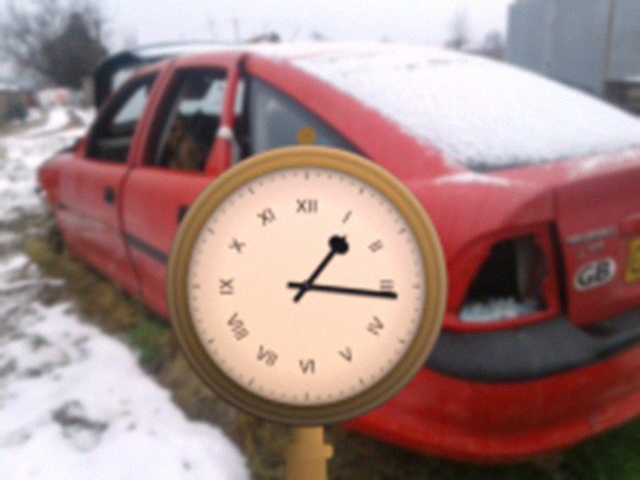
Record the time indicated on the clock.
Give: 1:16
